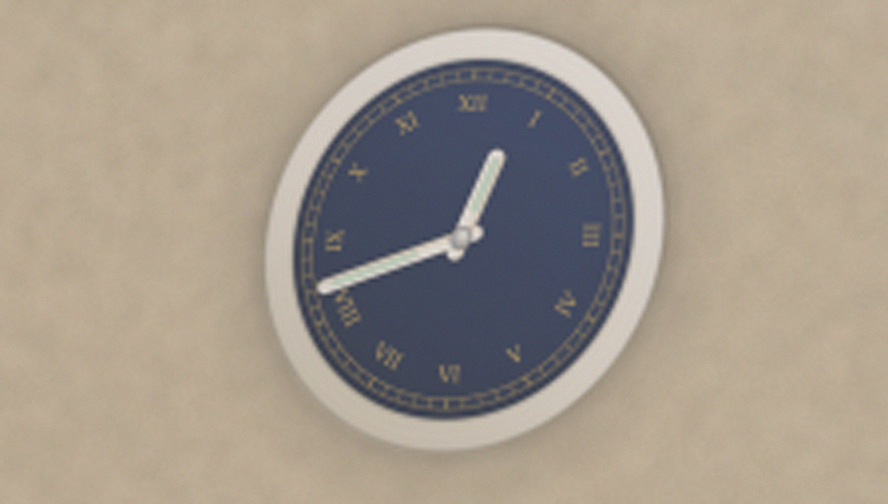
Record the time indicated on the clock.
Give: 12:42
